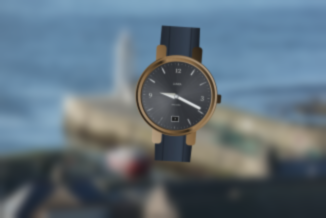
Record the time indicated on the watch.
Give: 9:19
